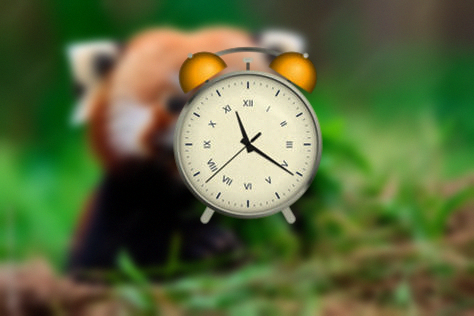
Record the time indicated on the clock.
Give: 11:20:38
